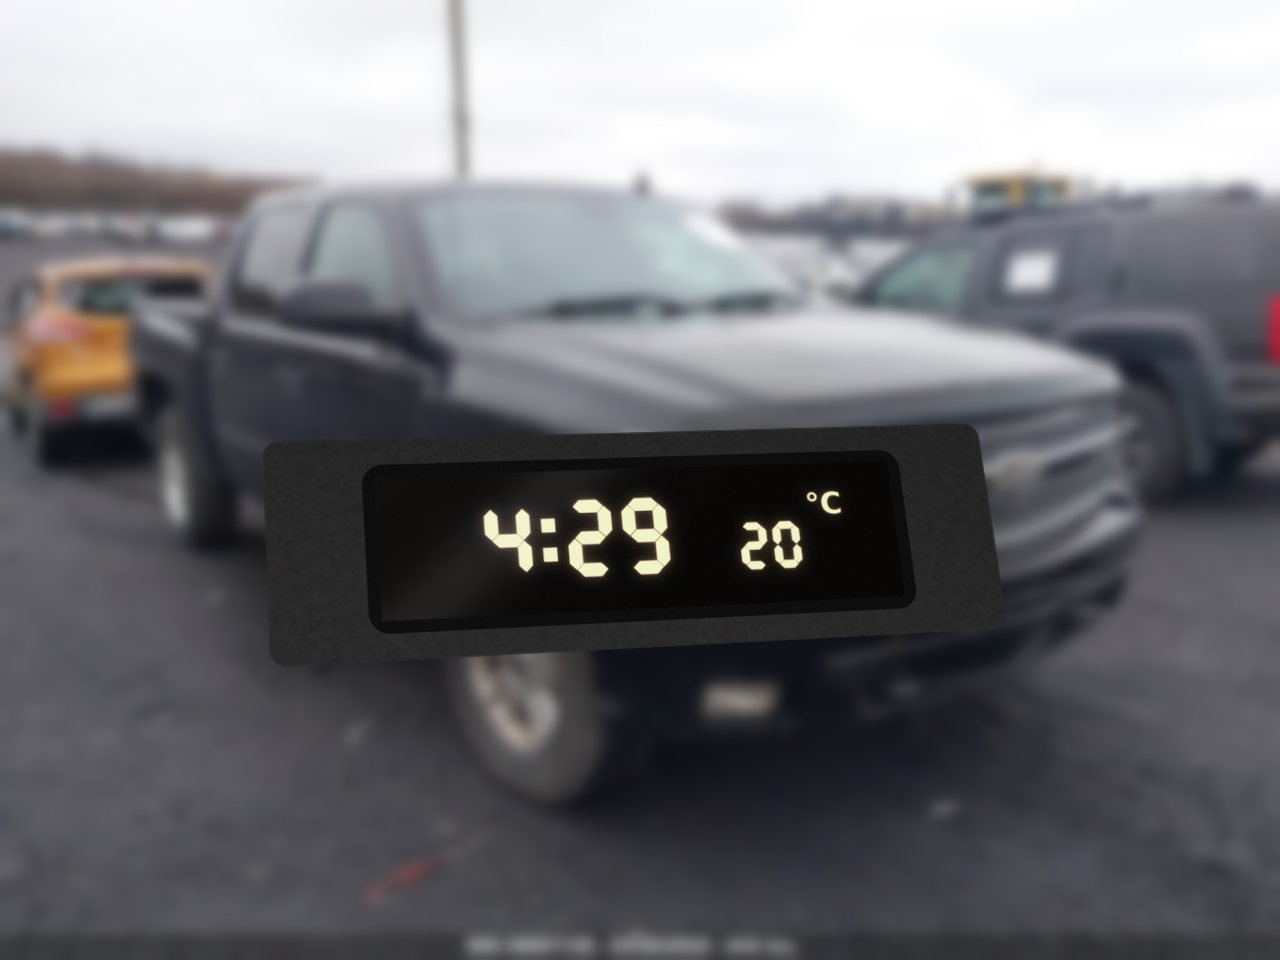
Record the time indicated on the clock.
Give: 4:29
